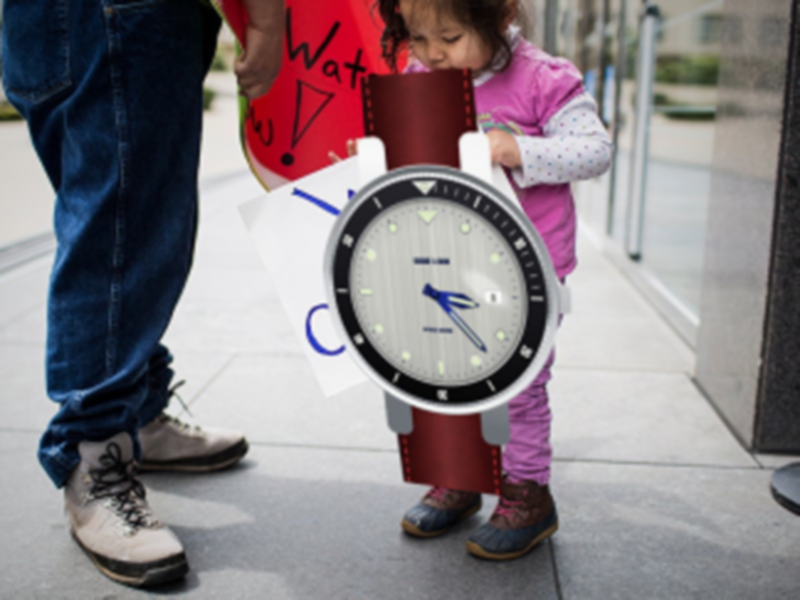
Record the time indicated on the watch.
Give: 3:23
